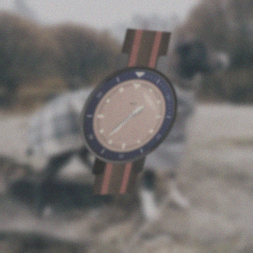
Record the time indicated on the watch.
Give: 1:37
